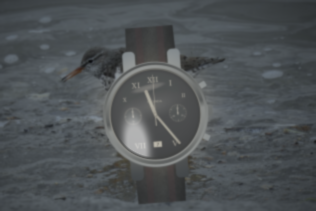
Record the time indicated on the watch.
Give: 11:24
